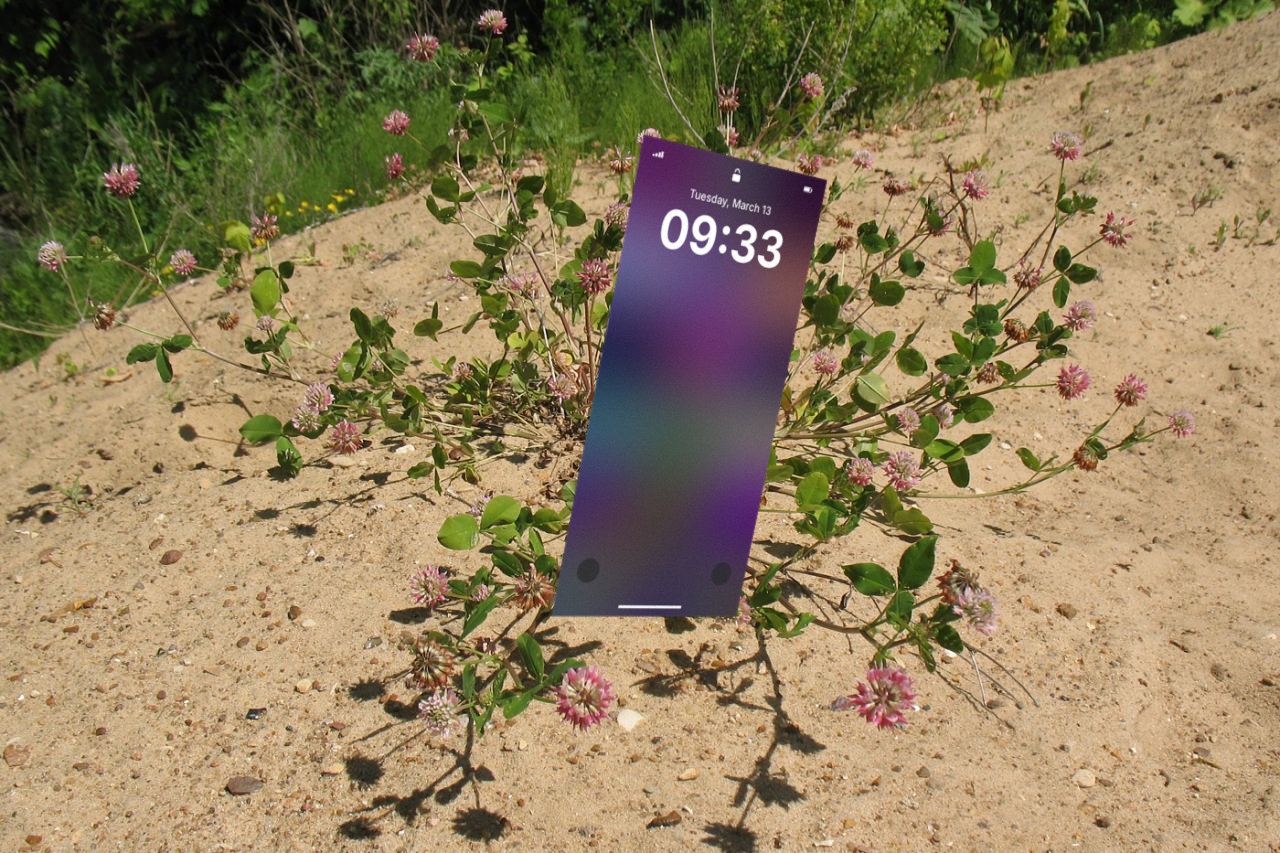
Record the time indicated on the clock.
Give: 9:33
